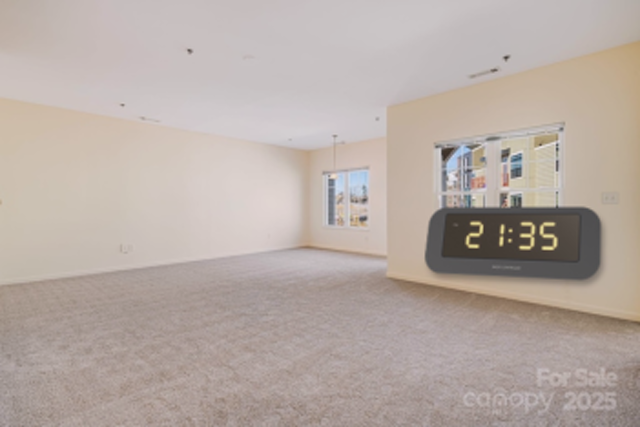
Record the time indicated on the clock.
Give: 21:35
